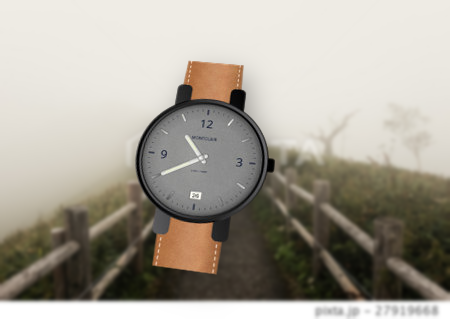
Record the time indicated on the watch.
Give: 10:40
